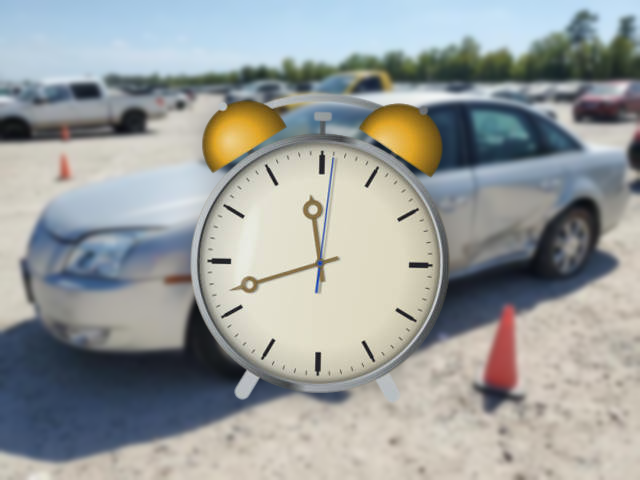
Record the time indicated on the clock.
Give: 11:42:01
